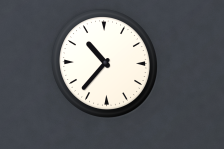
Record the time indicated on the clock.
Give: 10:37
